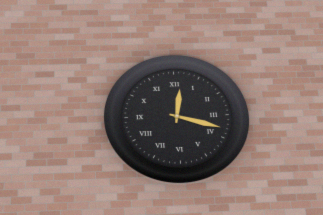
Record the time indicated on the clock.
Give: 12:18
